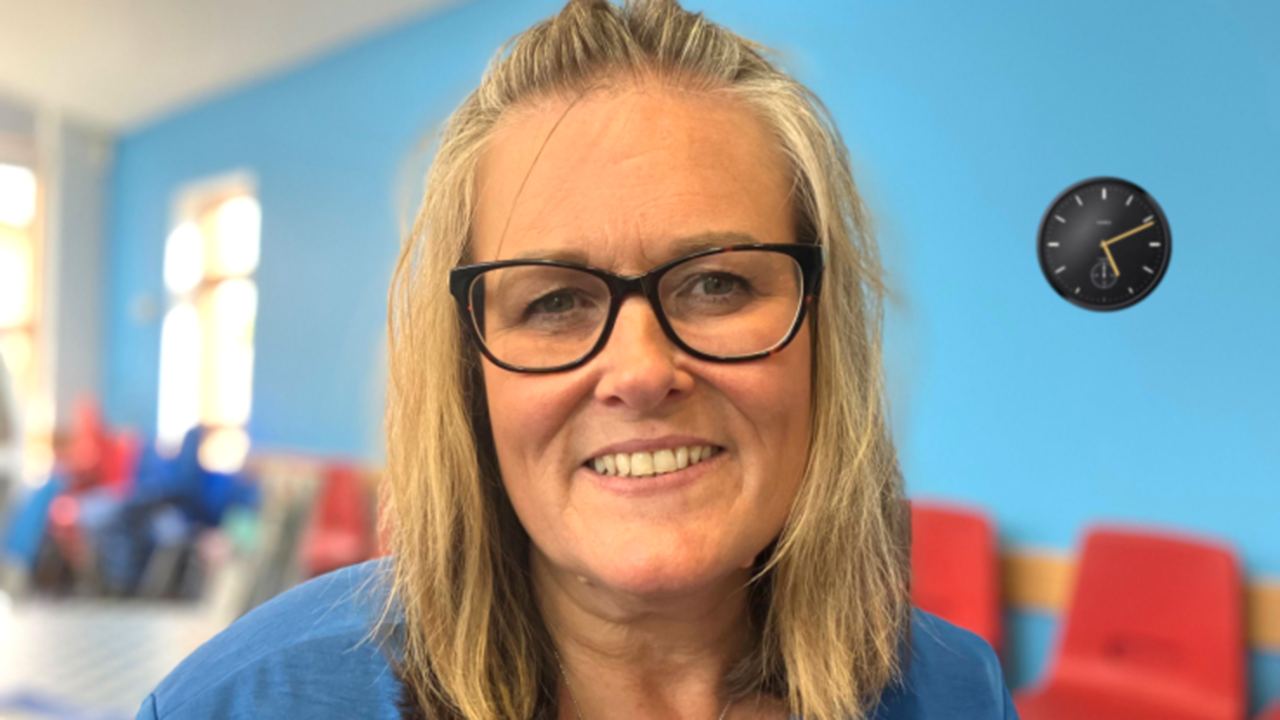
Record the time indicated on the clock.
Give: 5:11
